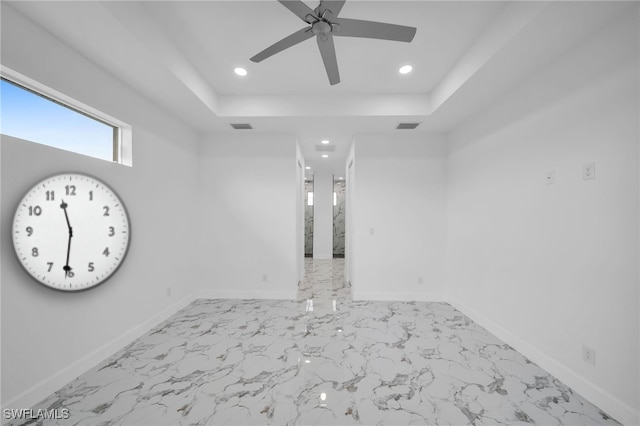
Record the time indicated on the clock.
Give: 11:31
